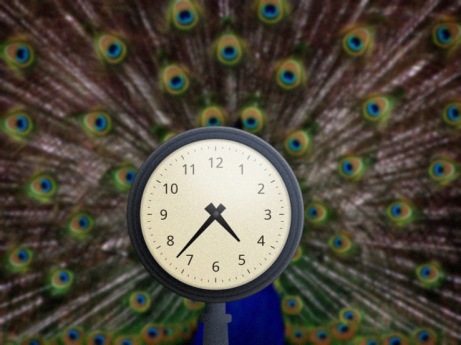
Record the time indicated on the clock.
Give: 4:37
